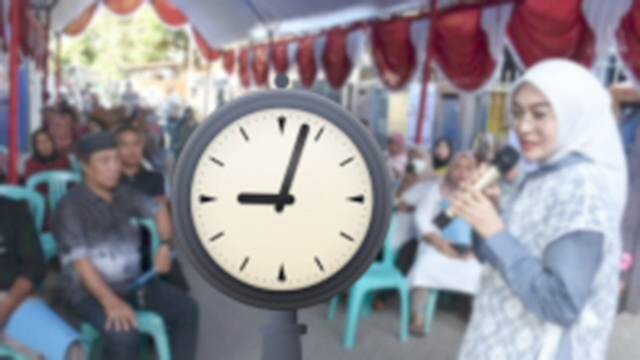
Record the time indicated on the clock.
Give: 9:03
